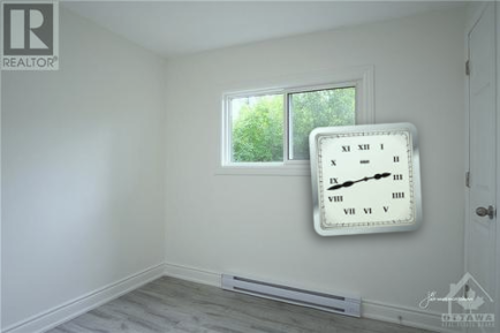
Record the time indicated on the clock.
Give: 2:43
